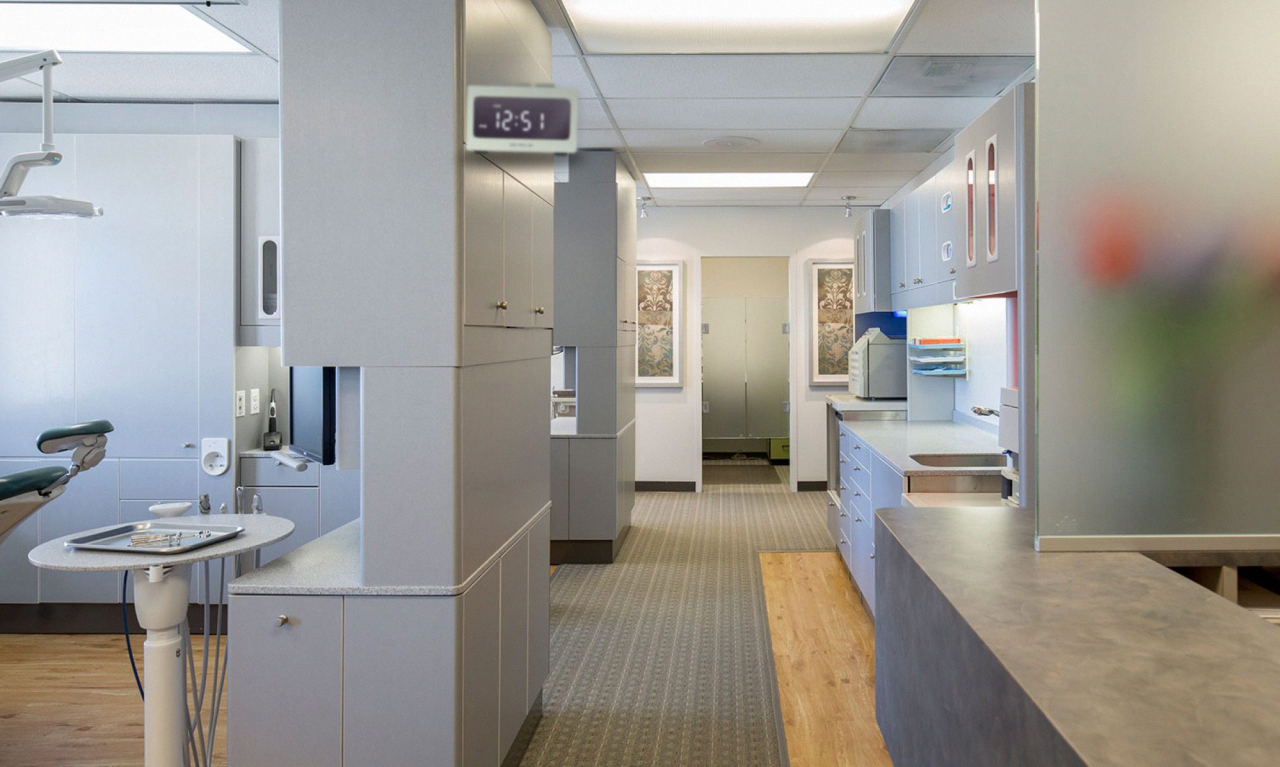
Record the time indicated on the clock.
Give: 12:51
